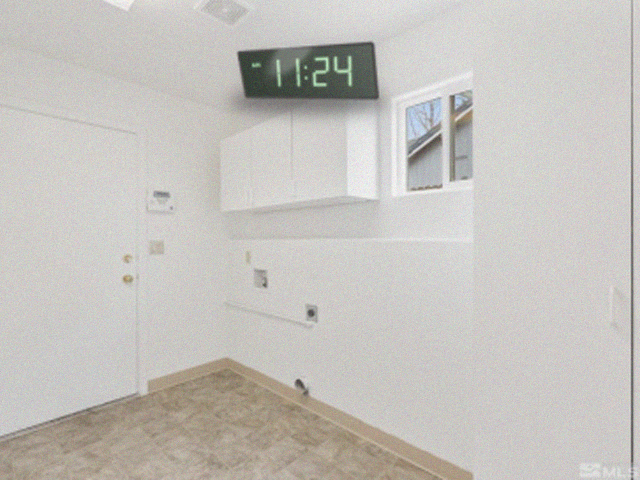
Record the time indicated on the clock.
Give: 11:24
